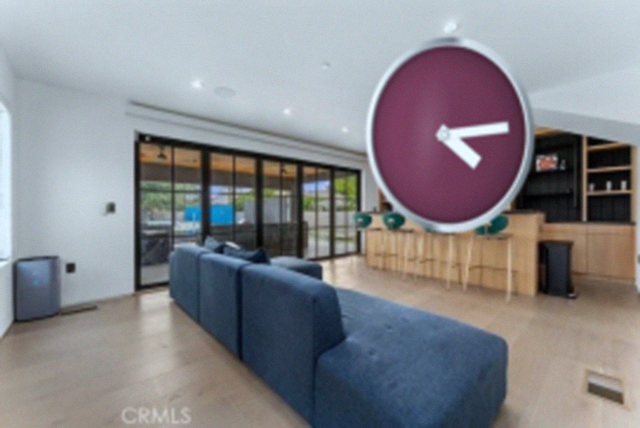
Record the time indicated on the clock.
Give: 4:14
